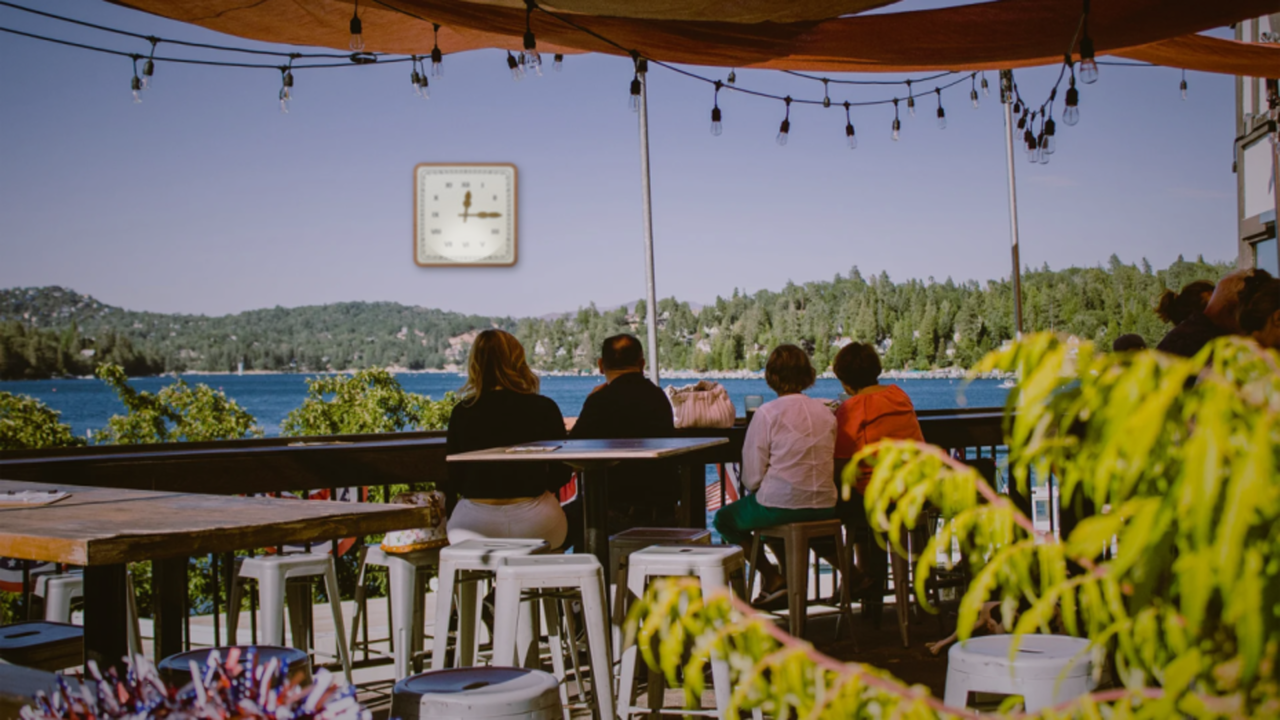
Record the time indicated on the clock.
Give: 12:15
